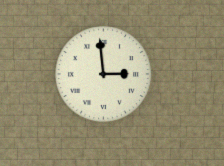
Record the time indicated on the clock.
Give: 2:59
